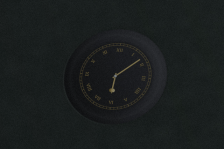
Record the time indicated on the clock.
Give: 6:08
